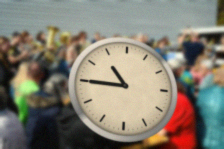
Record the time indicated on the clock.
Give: 10:45
